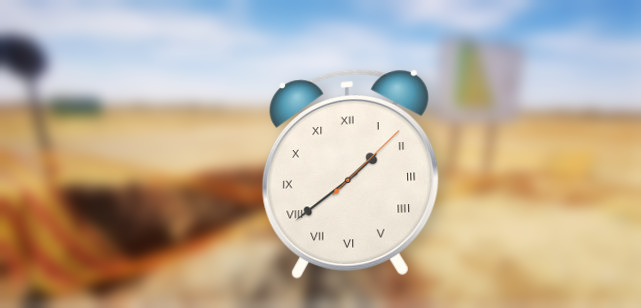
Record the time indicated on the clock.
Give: 1:39:08
